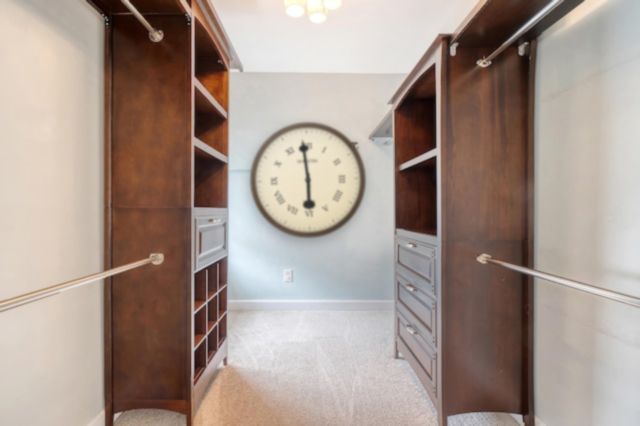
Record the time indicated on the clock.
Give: 5:59
